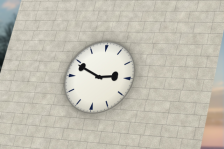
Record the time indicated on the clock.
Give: 2:49
